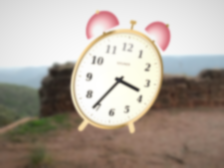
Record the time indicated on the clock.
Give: 3:36
